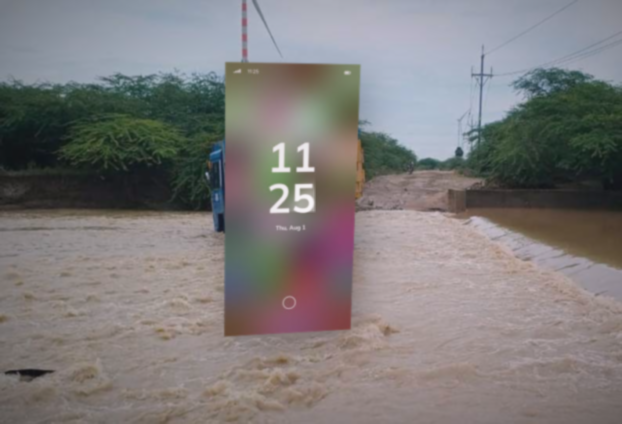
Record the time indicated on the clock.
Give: 11:25
